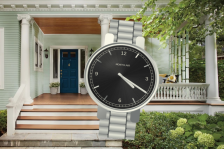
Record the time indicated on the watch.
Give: 4:20
